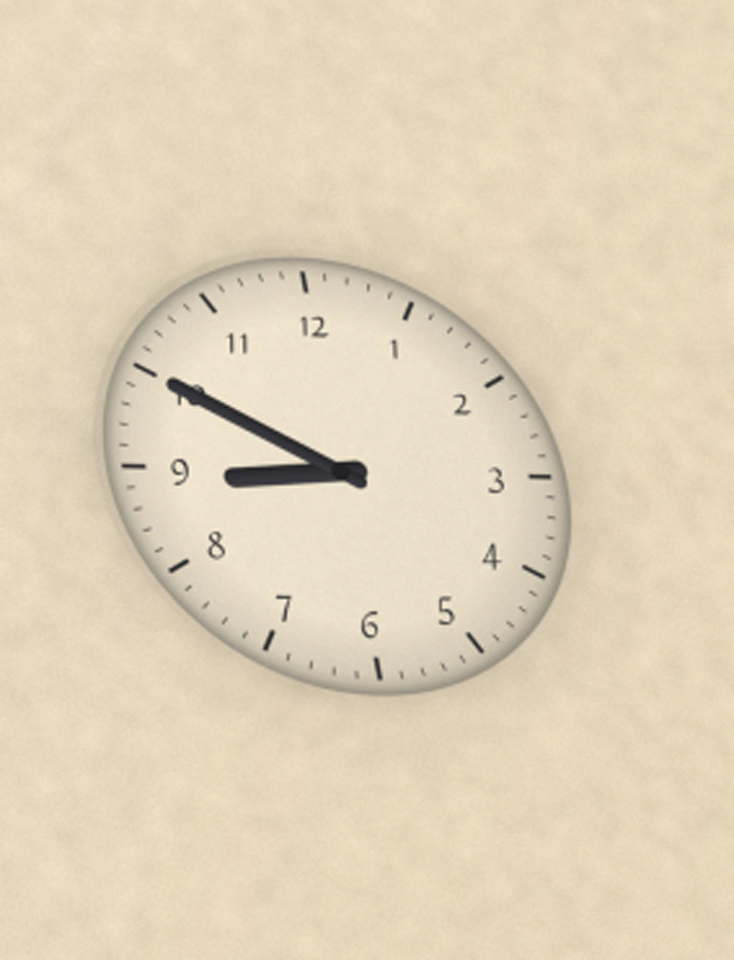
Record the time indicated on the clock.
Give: 8:50
